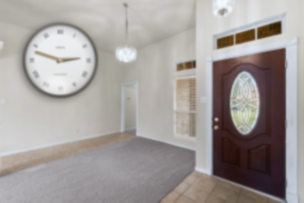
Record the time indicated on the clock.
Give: 2:48
